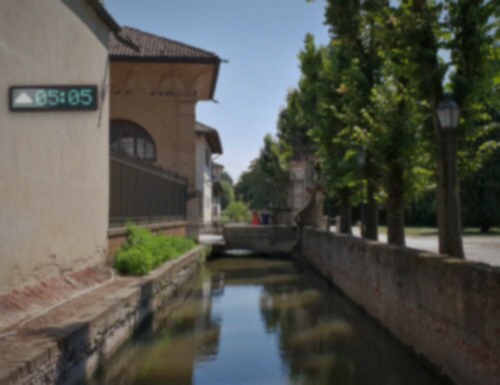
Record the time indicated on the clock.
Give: 5:05
